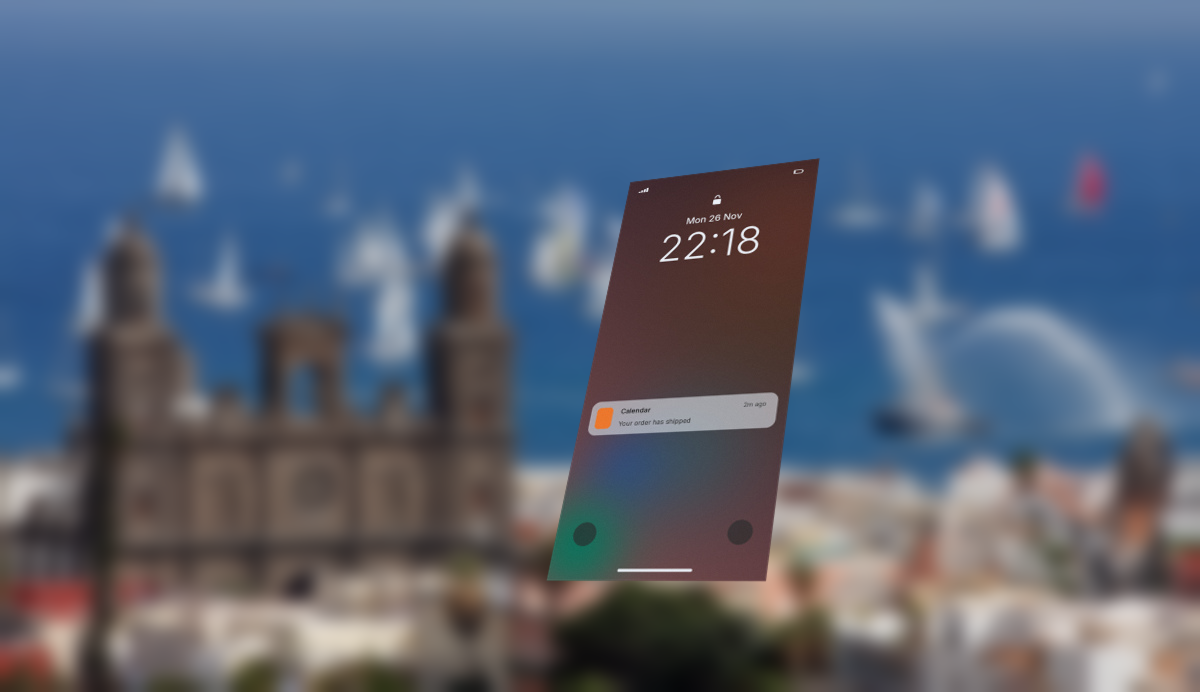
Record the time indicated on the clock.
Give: 22:18
